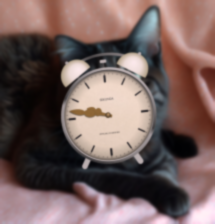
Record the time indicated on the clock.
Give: 9:47
